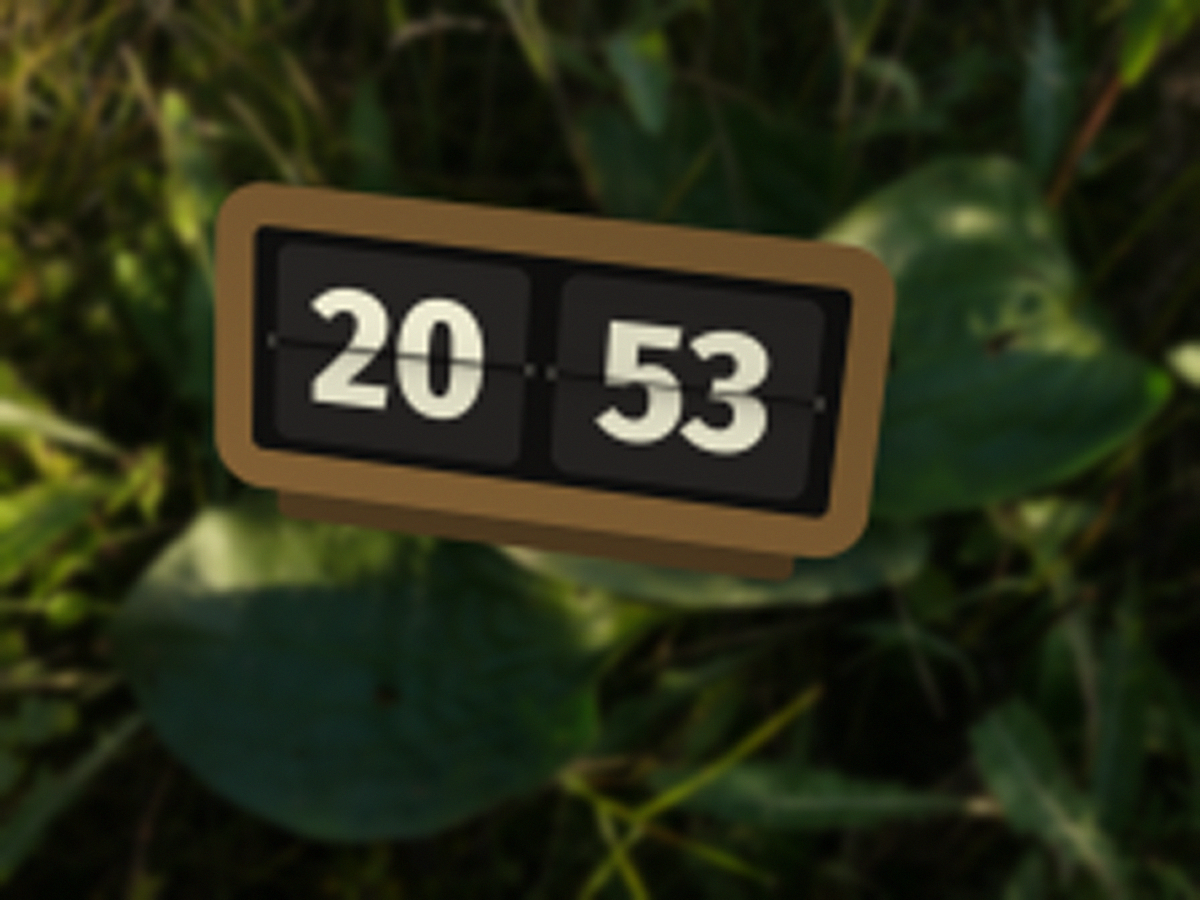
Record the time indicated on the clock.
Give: 20:53
